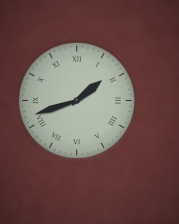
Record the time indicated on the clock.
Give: 1:42
